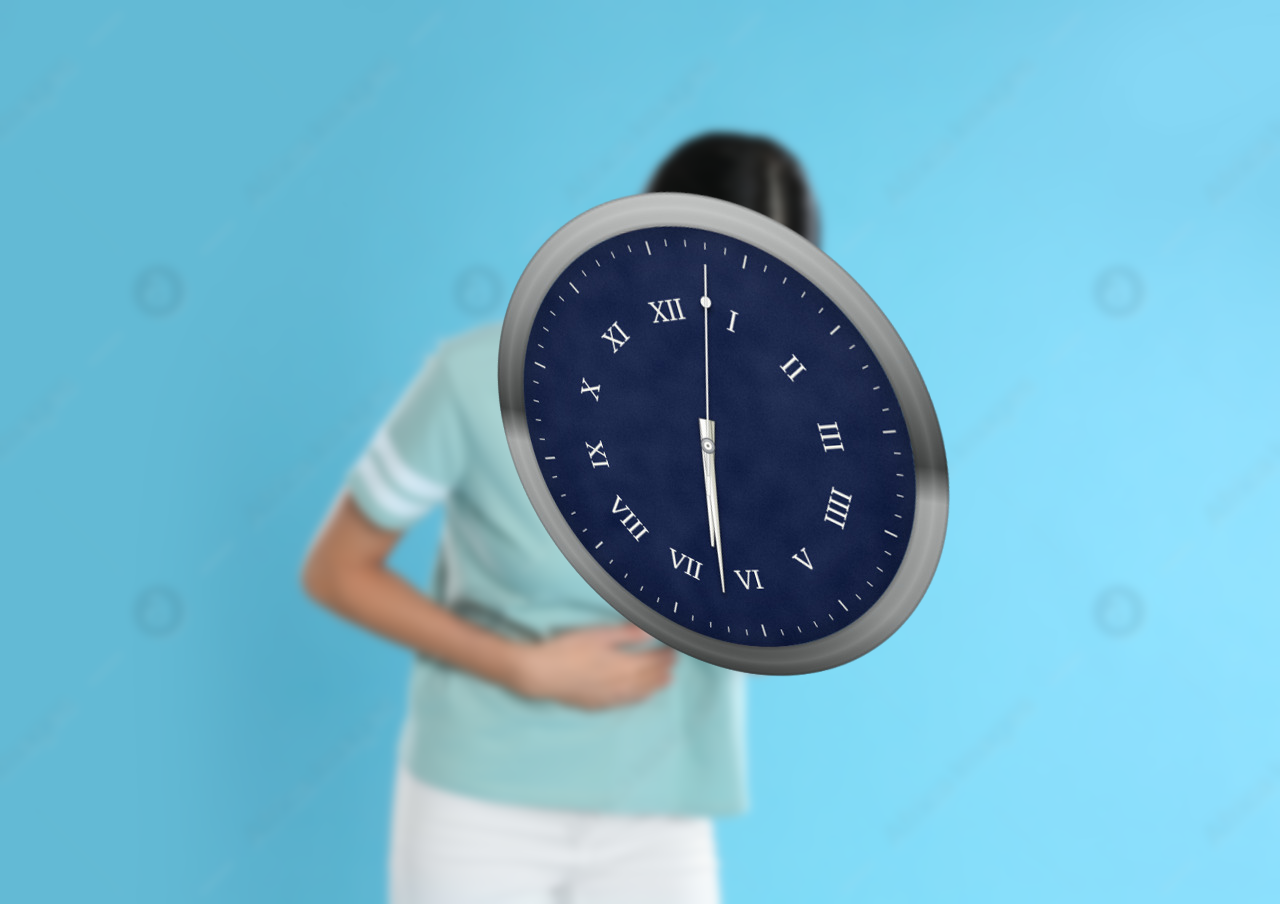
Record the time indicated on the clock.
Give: 6:32:03
